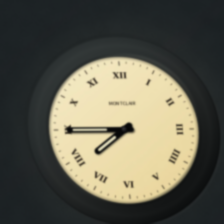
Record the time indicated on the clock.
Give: 7:45
